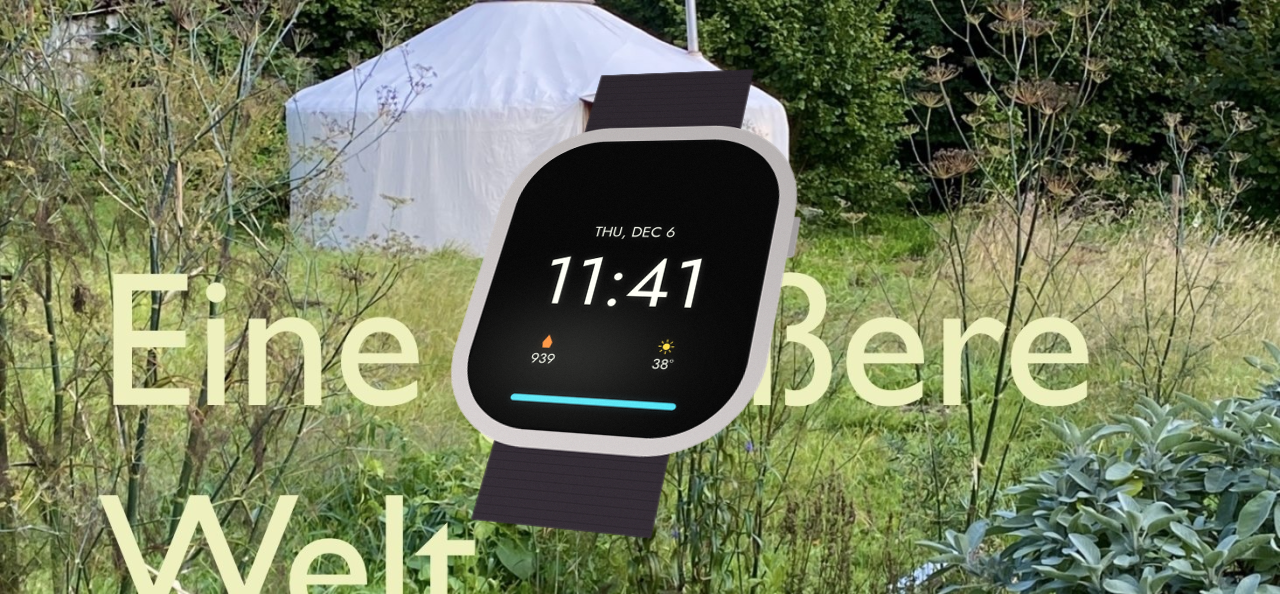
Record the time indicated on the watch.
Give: 11:41
